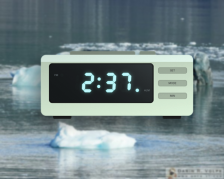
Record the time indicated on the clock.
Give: 2:37
